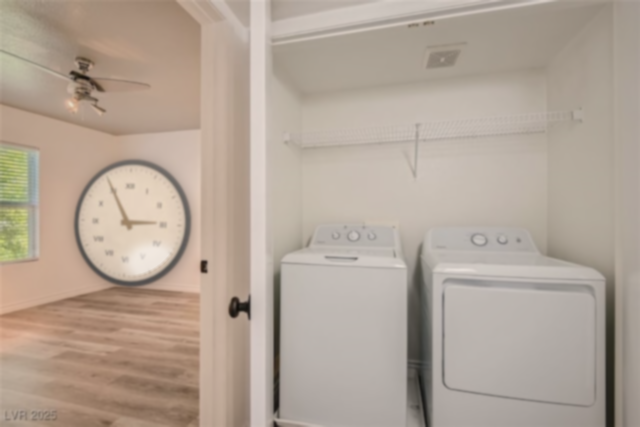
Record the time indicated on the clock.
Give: 2:55
